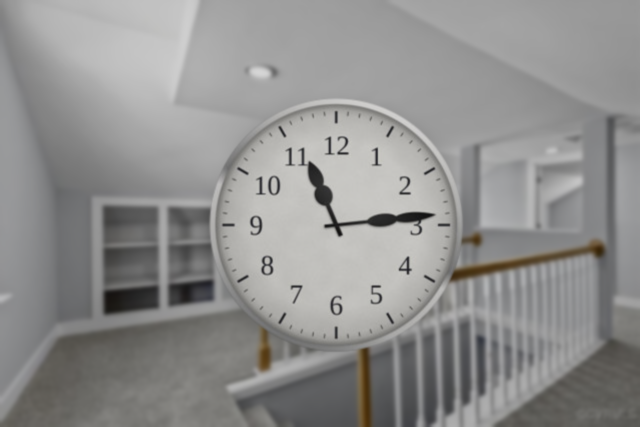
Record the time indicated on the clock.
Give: 11:14
